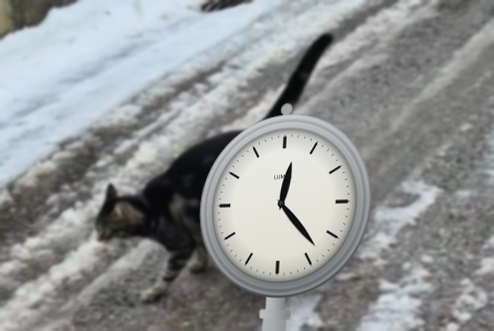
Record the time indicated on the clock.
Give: 12:23
